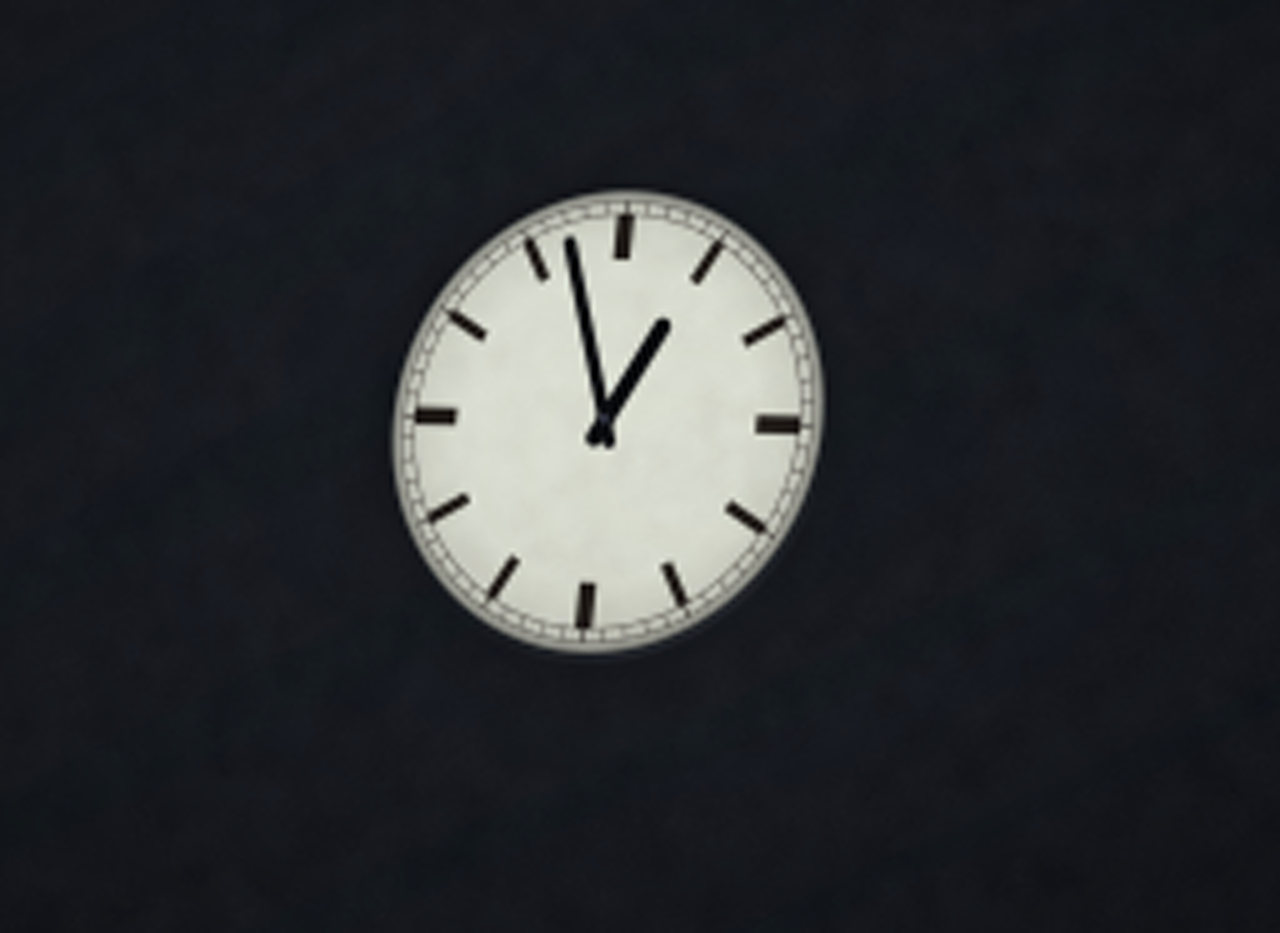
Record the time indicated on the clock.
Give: 12:57
